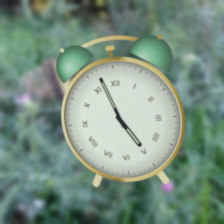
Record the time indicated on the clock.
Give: 4:57
